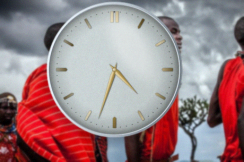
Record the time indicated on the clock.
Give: 4:33
